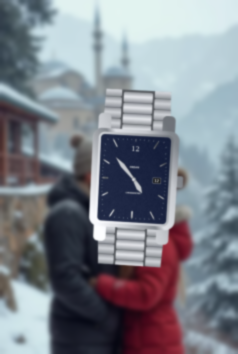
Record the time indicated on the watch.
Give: 4:53
